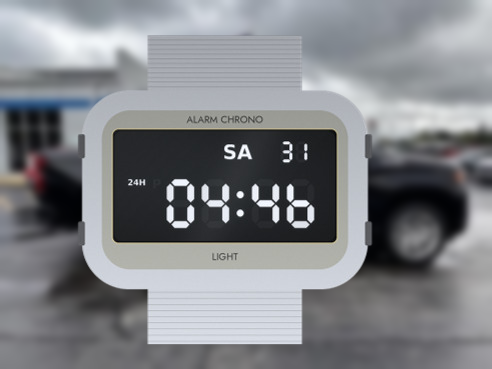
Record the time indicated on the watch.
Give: 4:46
